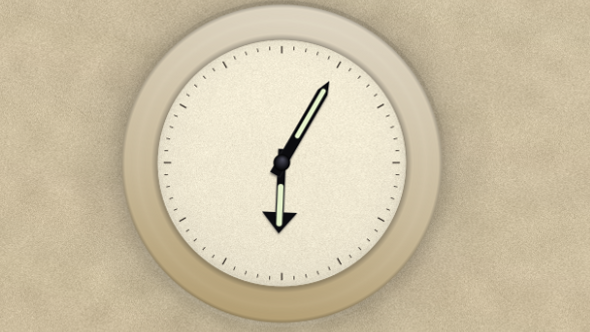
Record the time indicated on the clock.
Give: 6:05
